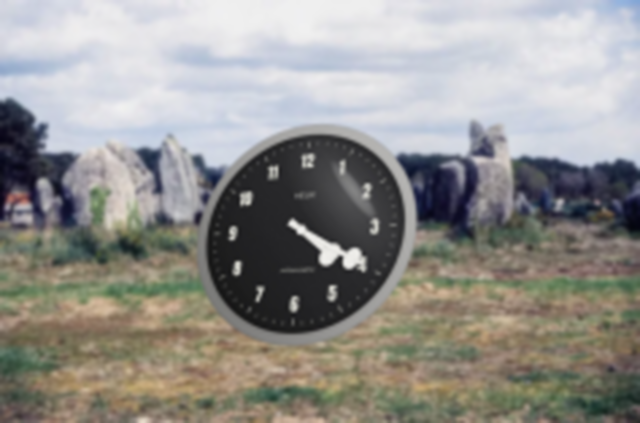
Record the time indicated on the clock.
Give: 4:20
